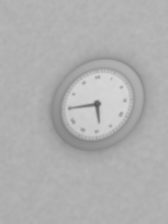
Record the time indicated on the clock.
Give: 5:45
